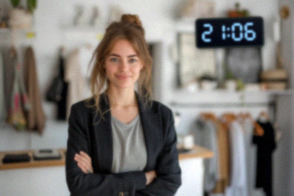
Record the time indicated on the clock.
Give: 21:06
